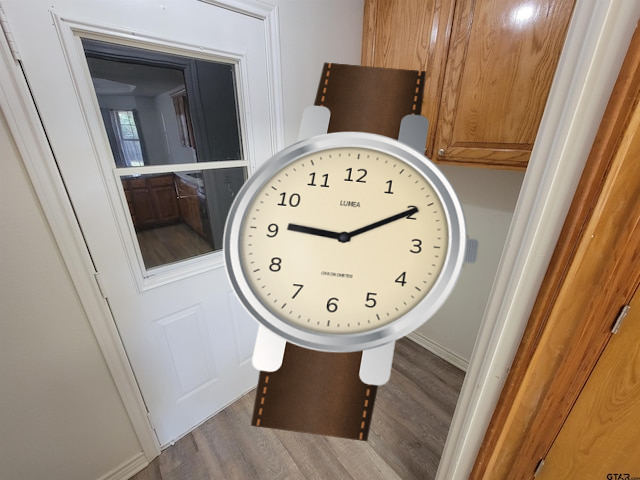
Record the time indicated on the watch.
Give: 9:10
